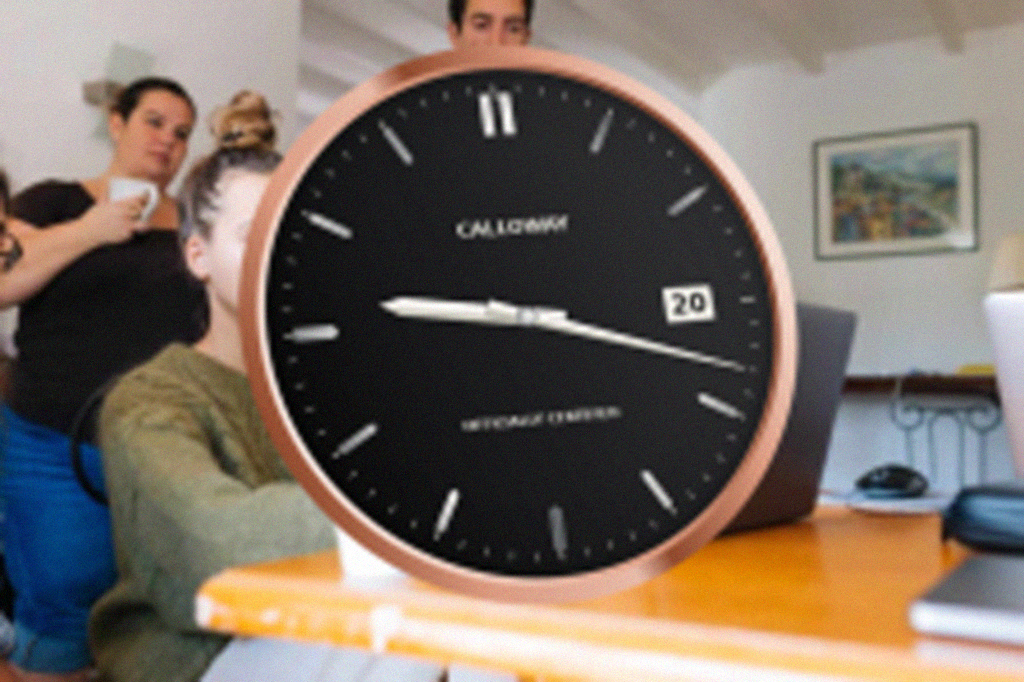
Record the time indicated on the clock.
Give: 9:18
